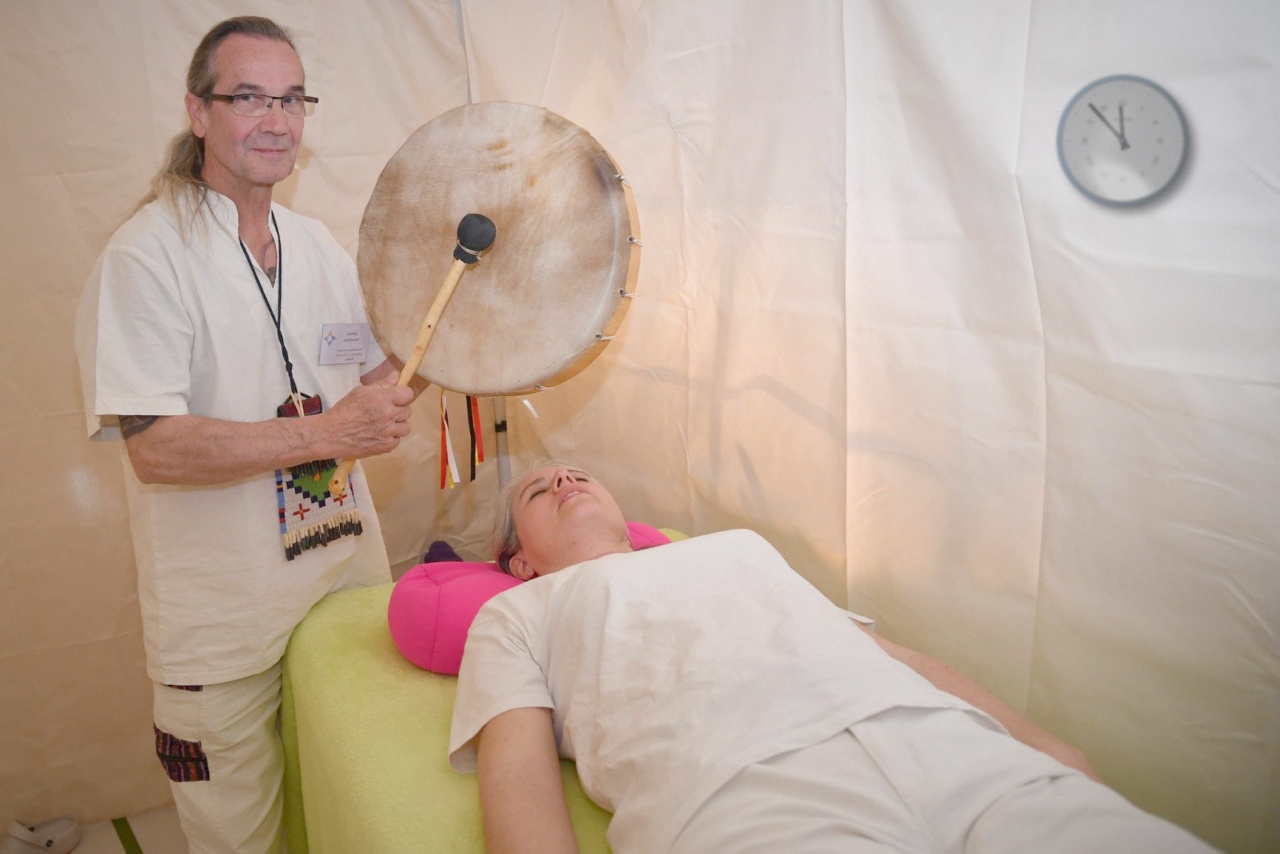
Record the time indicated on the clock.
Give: 11:53
